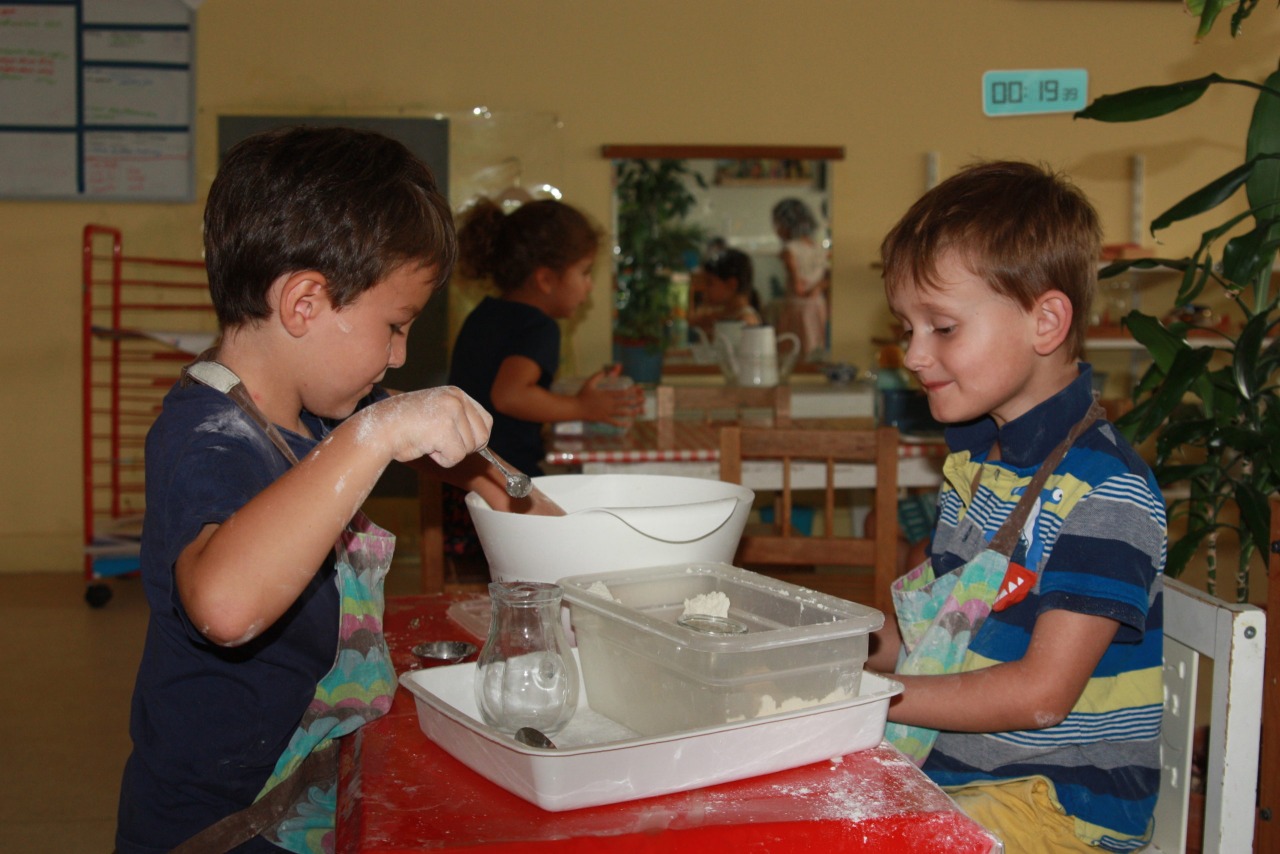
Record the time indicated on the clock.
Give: 0:19
